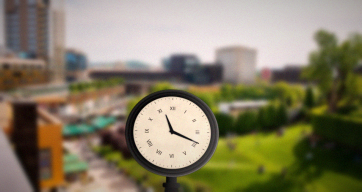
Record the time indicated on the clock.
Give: 11:19
